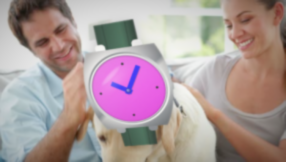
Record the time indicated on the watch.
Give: 10:05
